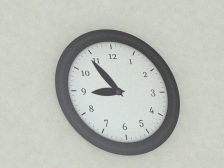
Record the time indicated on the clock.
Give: 8:54
